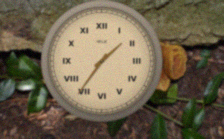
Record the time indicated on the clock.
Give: 1:36
